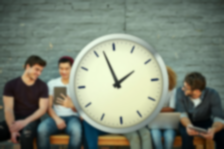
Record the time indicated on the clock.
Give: 1:57
